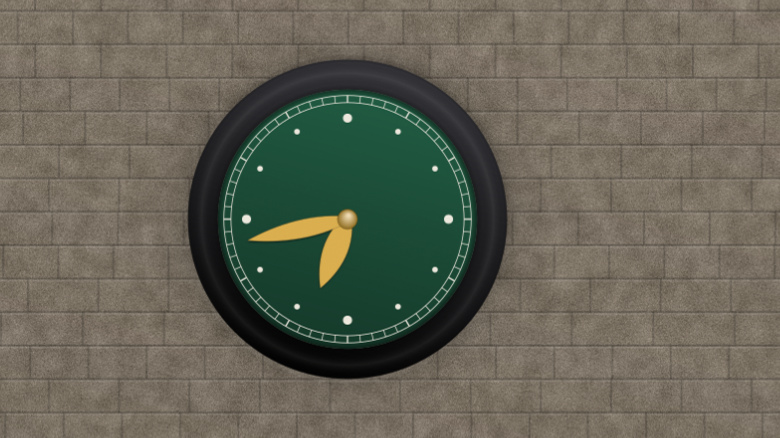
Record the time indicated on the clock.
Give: 6:43
